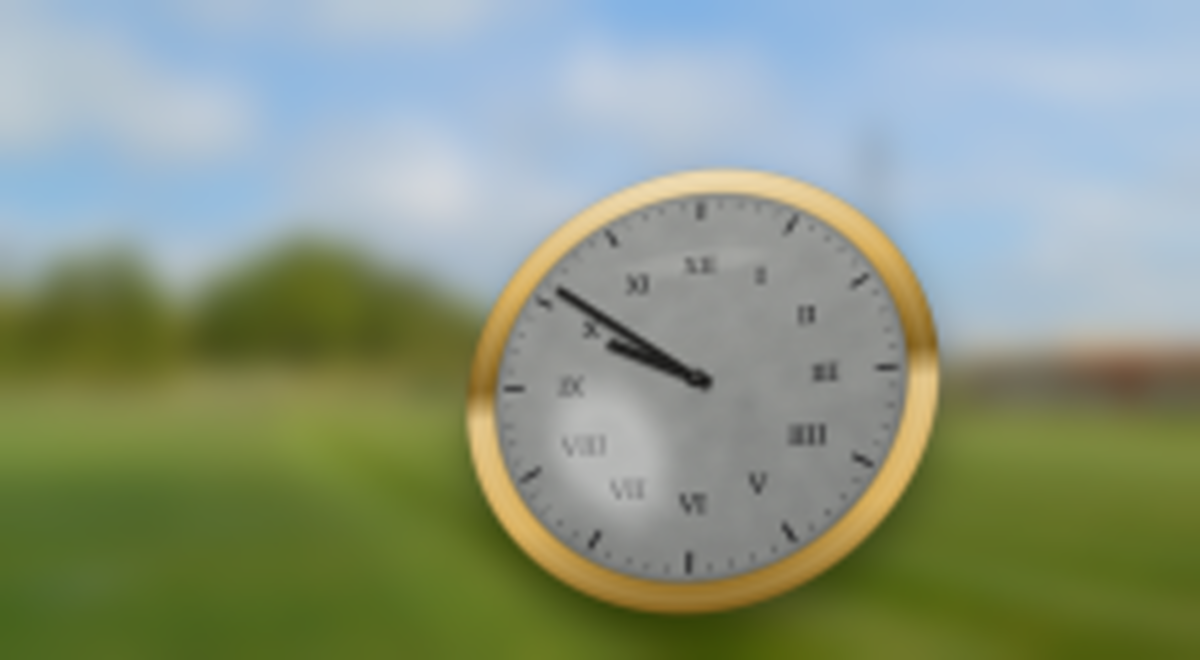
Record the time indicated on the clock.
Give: 9:51
